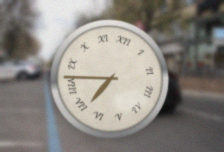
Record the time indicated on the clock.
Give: 6:42
